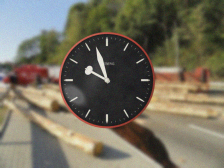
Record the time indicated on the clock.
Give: 9:57
